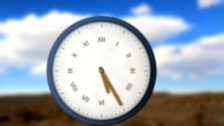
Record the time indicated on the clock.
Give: 5:25
